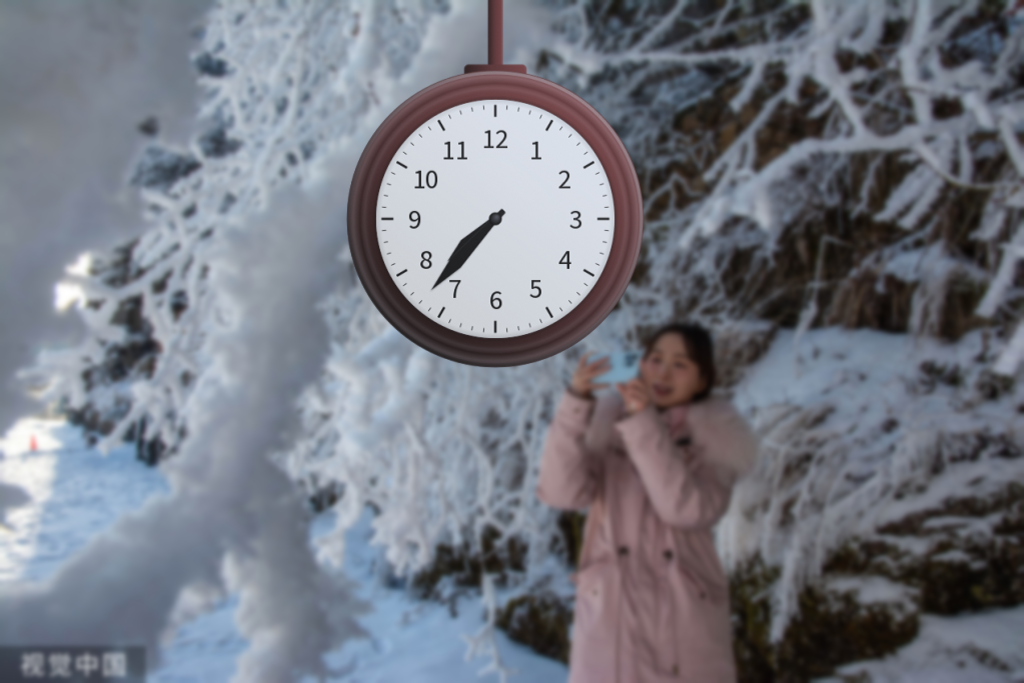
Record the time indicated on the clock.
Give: 7:37
